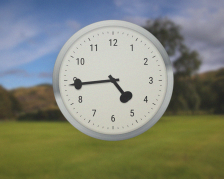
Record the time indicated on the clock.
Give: 4:44
